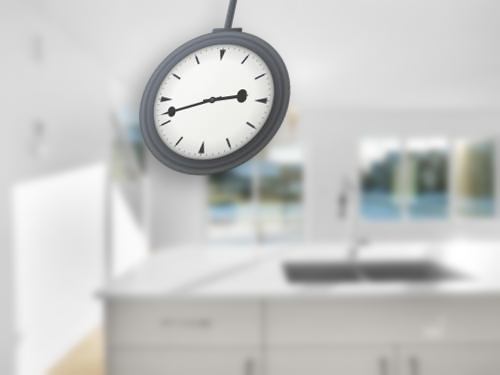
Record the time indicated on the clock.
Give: 2:42
